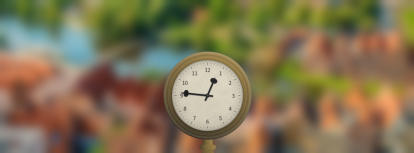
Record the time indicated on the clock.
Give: 12:46
